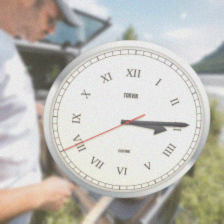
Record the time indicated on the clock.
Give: 3:14:40
